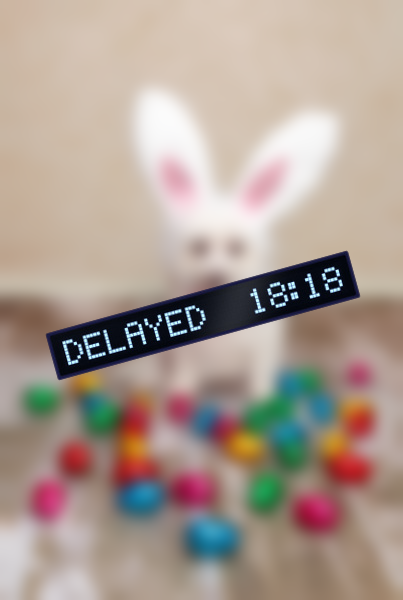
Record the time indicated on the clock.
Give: 18:18
